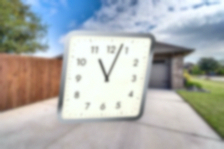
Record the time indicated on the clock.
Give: 11:03
